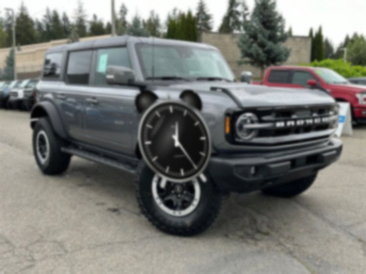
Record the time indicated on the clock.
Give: 12:25
